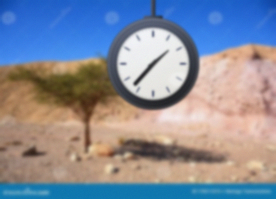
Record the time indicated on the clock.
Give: 1:37
